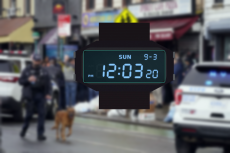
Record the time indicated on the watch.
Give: 12:03:20
